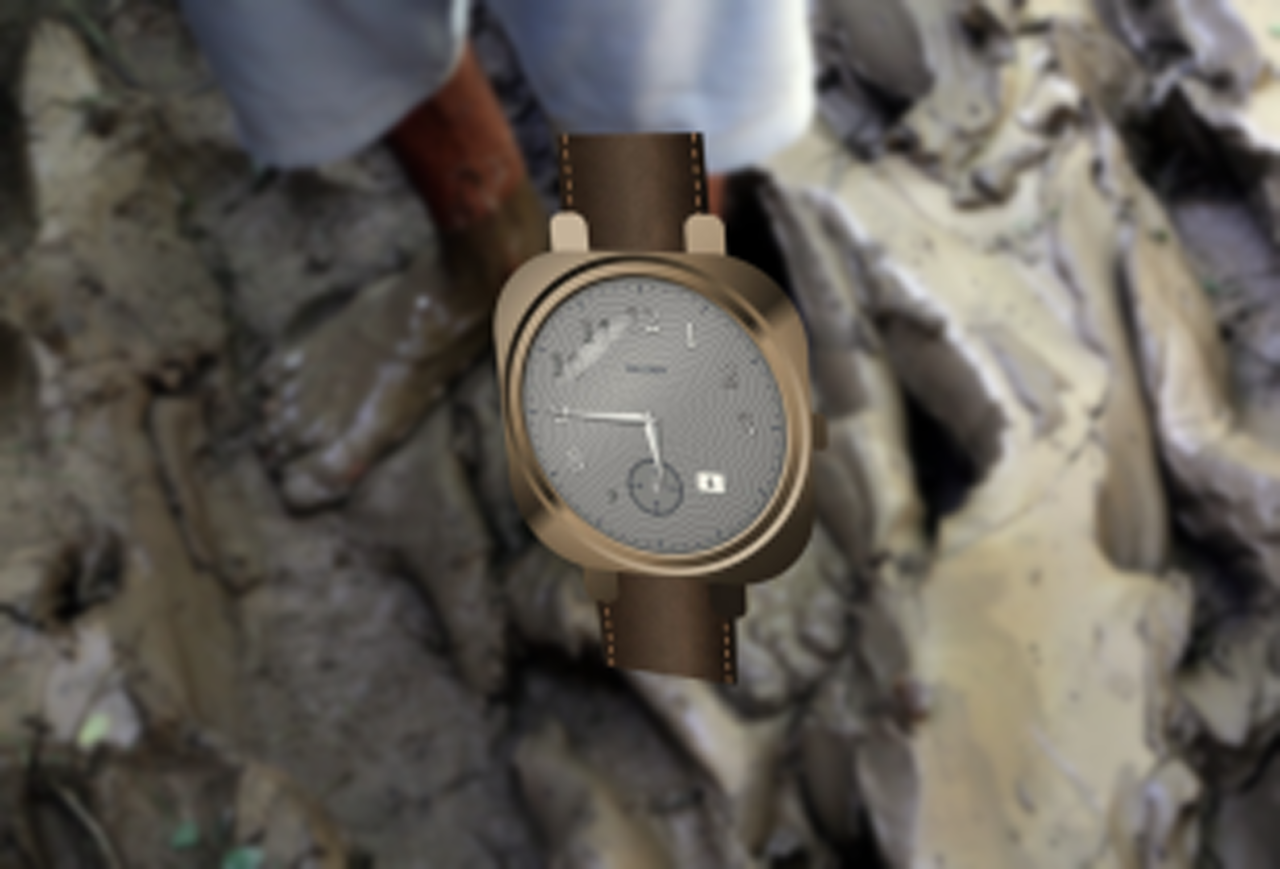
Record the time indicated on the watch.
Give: 5:45
